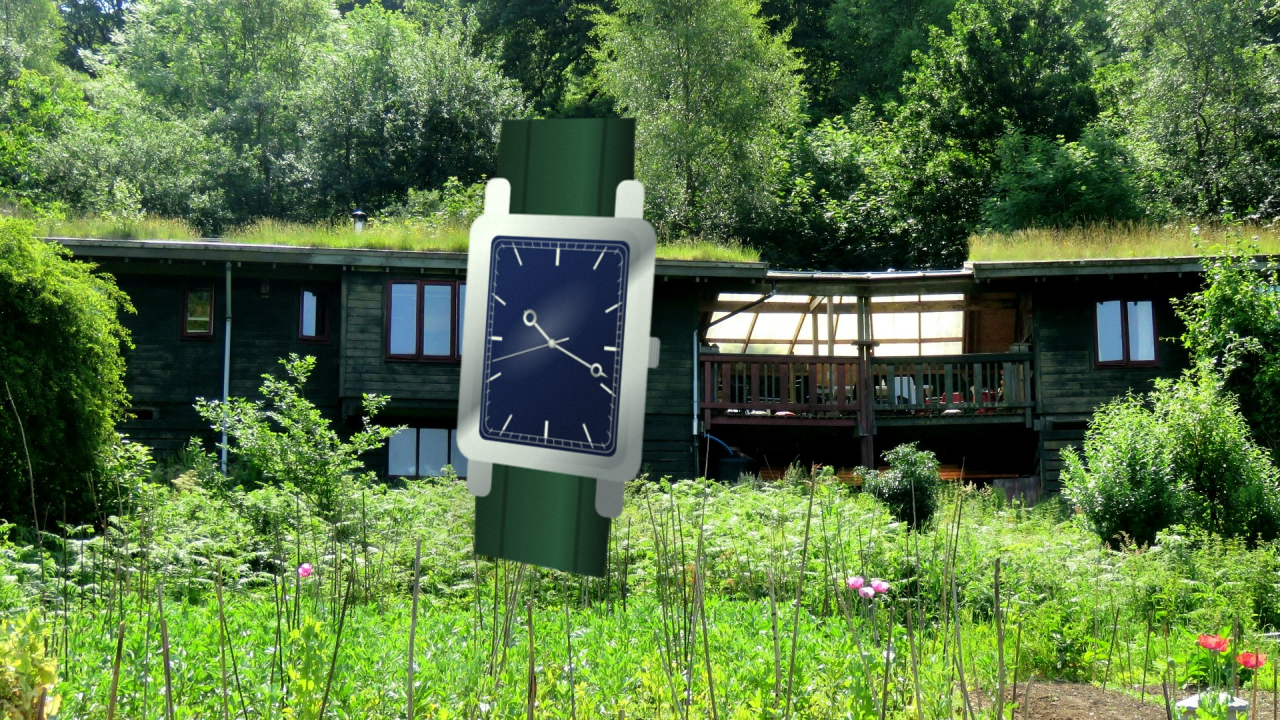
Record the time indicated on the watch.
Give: 10:18:42
